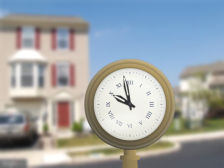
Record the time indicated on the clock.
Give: 9:58
